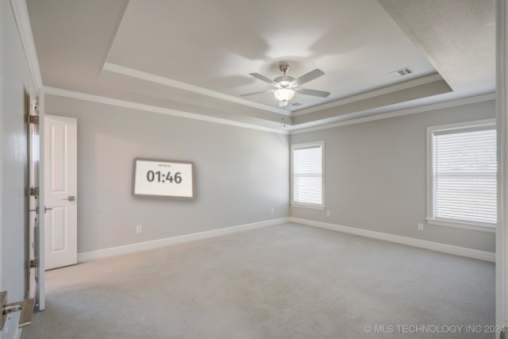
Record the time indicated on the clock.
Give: 1:46
